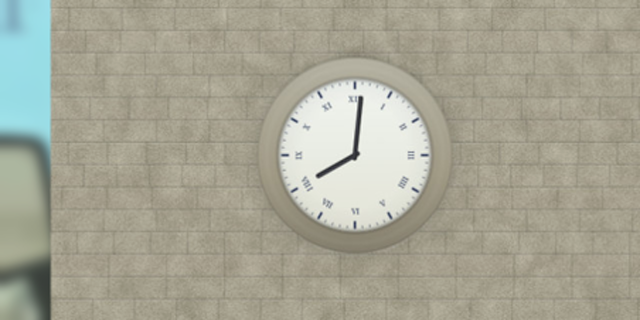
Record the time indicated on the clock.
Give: 8:01
